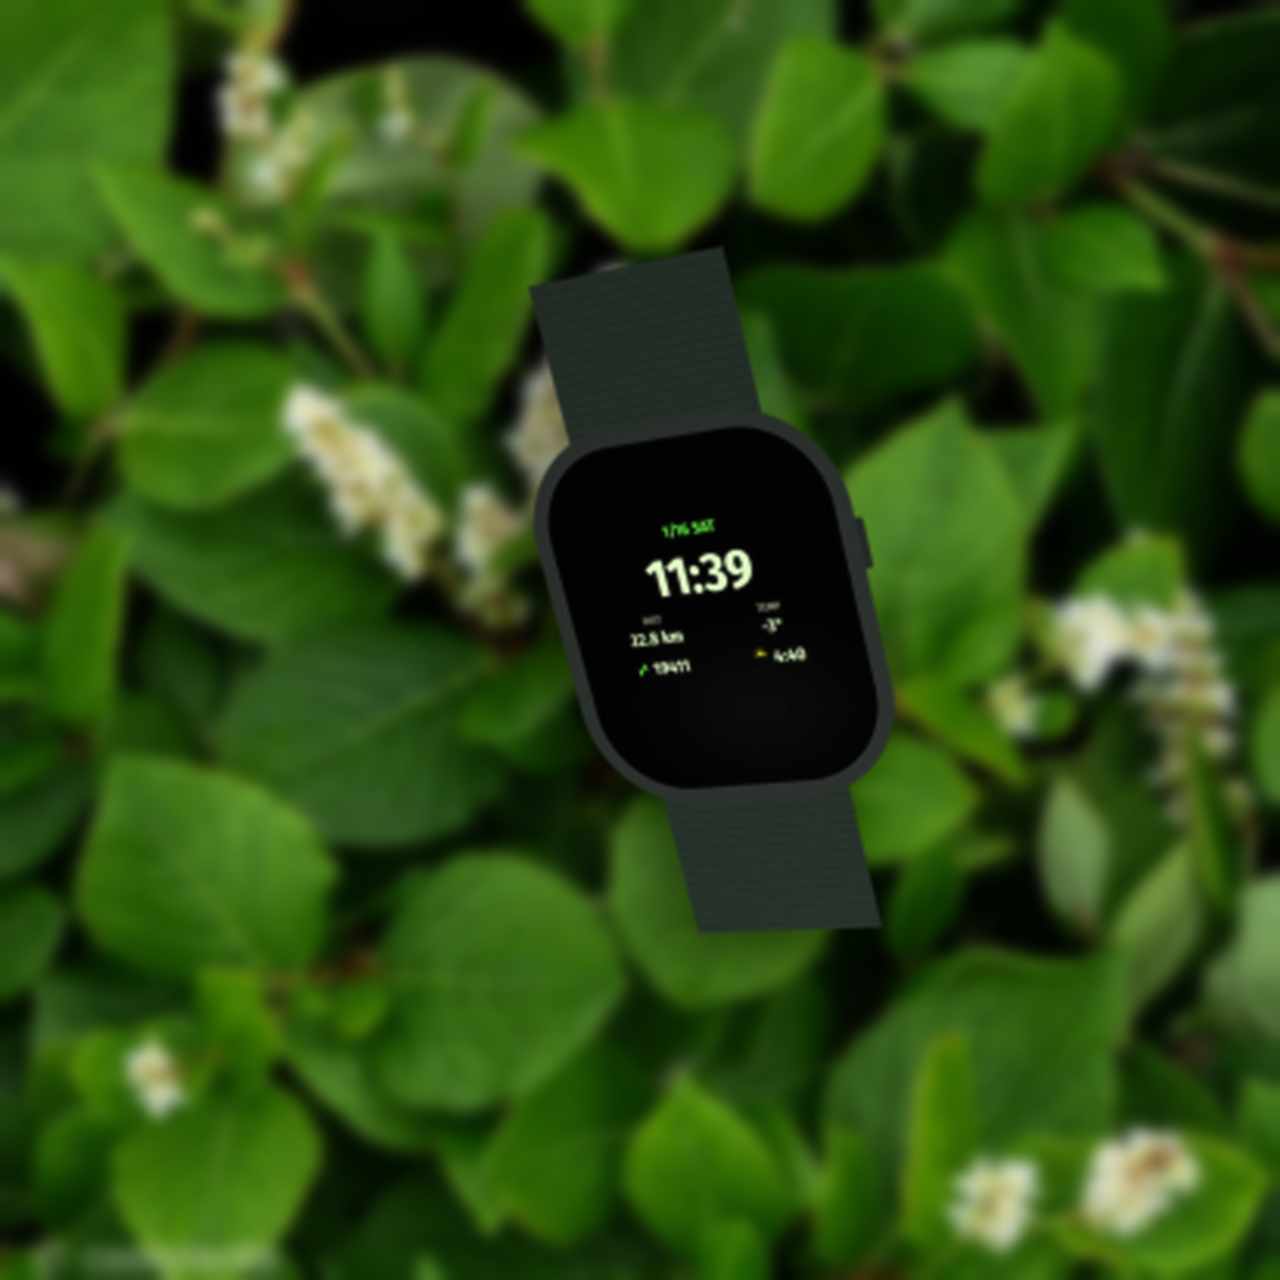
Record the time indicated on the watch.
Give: 11:39
